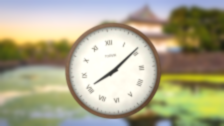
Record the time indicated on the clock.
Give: 8:09
